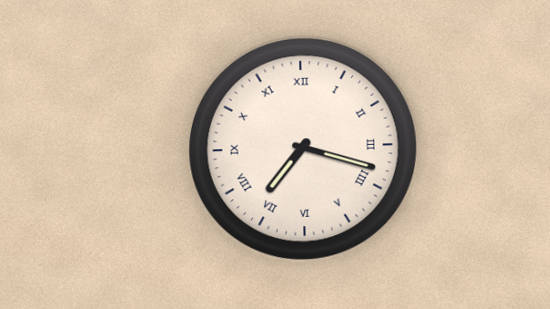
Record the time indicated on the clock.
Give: 7:18
